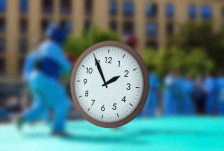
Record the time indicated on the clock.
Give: 1:55
